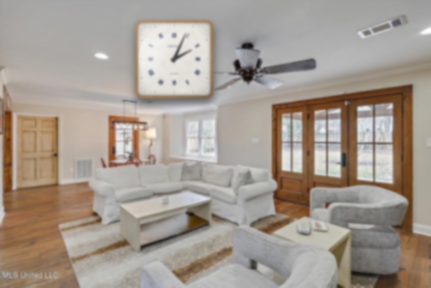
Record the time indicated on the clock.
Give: 2:04
